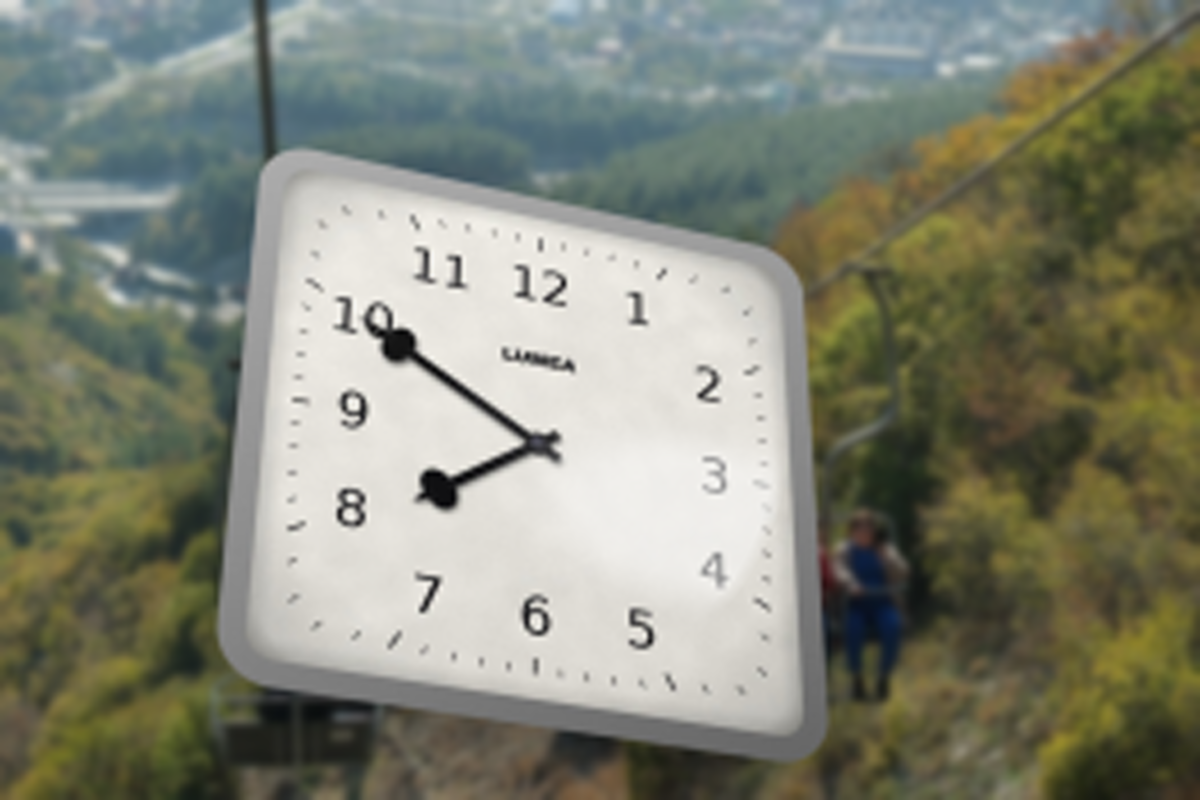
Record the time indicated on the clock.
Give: 7:50
